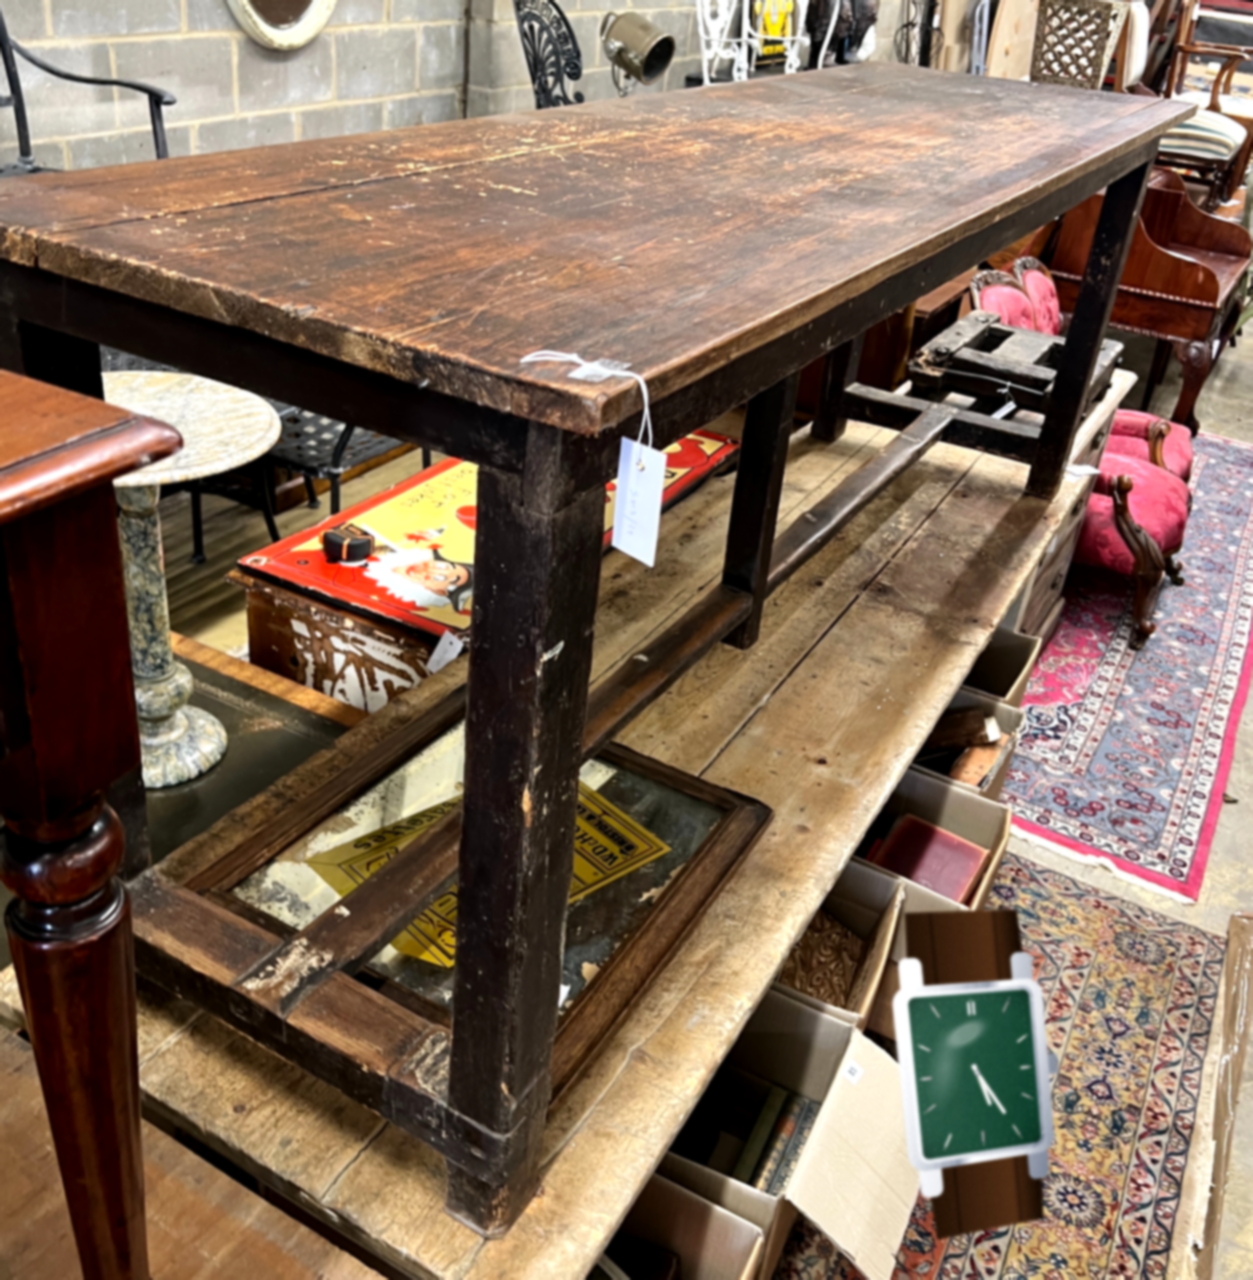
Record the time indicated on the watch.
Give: 5:25
